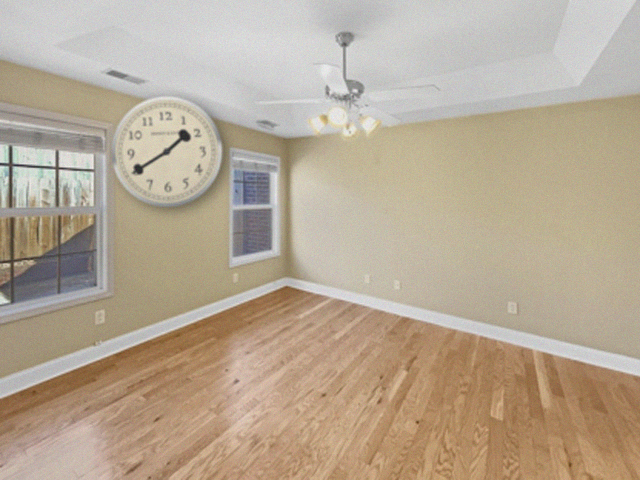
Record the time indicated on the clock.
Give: 1:40
